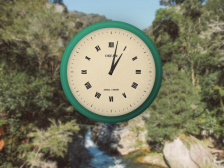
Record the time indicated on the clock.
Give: 1:02
